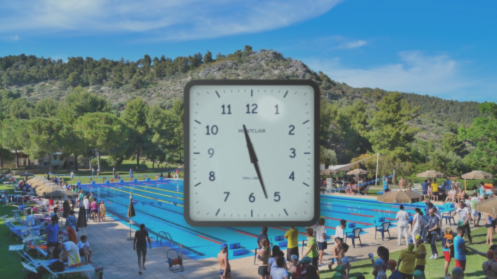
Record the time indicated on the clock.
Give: 11:27
